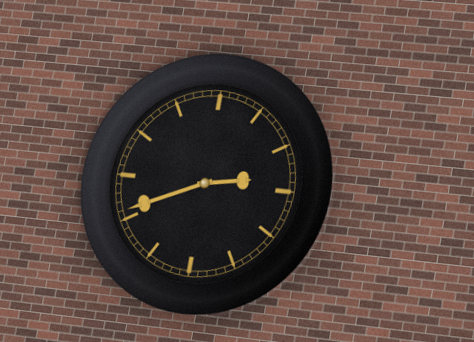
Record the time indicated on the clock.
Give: 2:41
